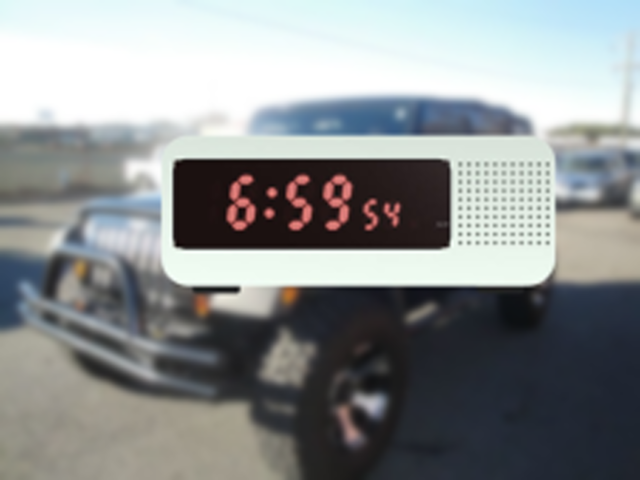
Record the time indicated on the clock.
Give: 6:59:54
